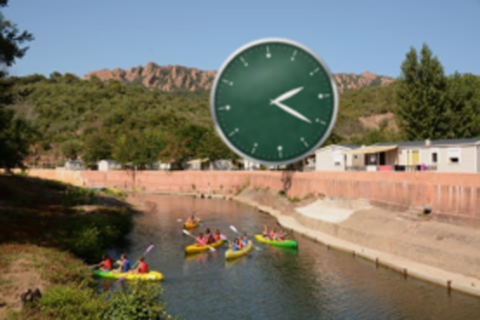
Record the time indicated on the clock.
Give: 2:21
